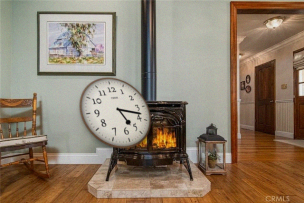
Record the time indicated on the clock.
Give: 5:18
